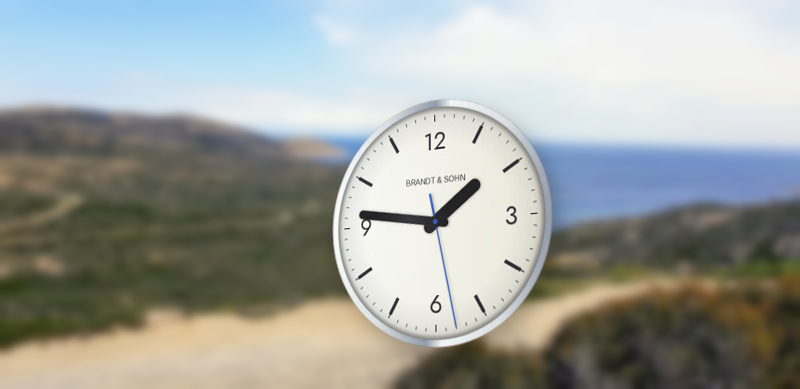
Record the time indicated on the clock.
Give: 1:46:28
